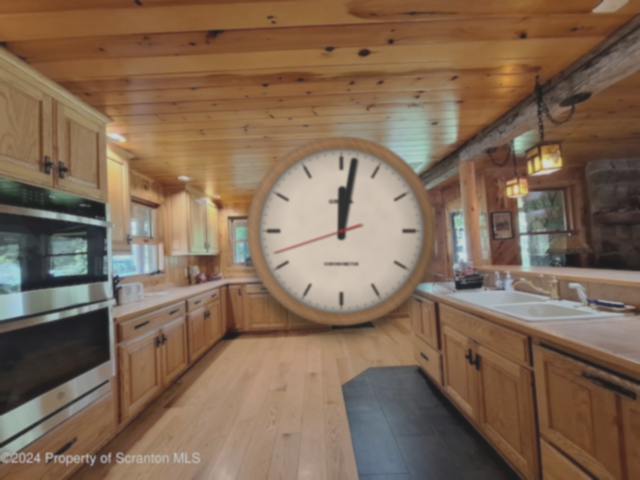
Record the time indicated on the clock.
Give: 12:01:42
